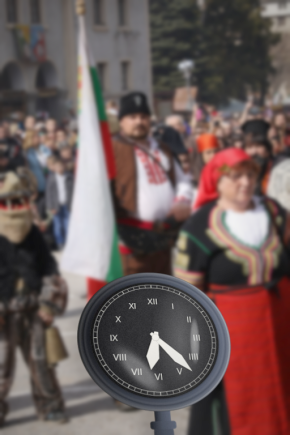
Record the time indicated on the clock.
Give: 6:23
